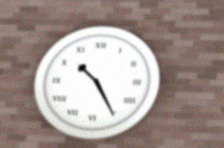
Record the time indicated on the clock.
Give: 10:25
